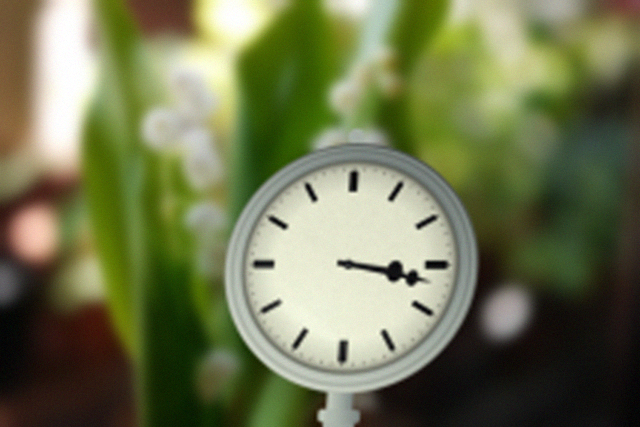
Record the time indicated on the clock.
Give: 3:17
